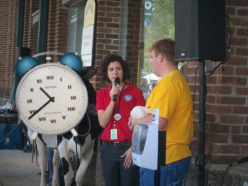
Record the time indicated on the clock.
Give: 10:39
